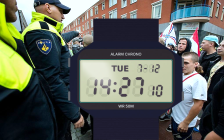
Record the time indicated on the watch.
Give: 14:27:10
